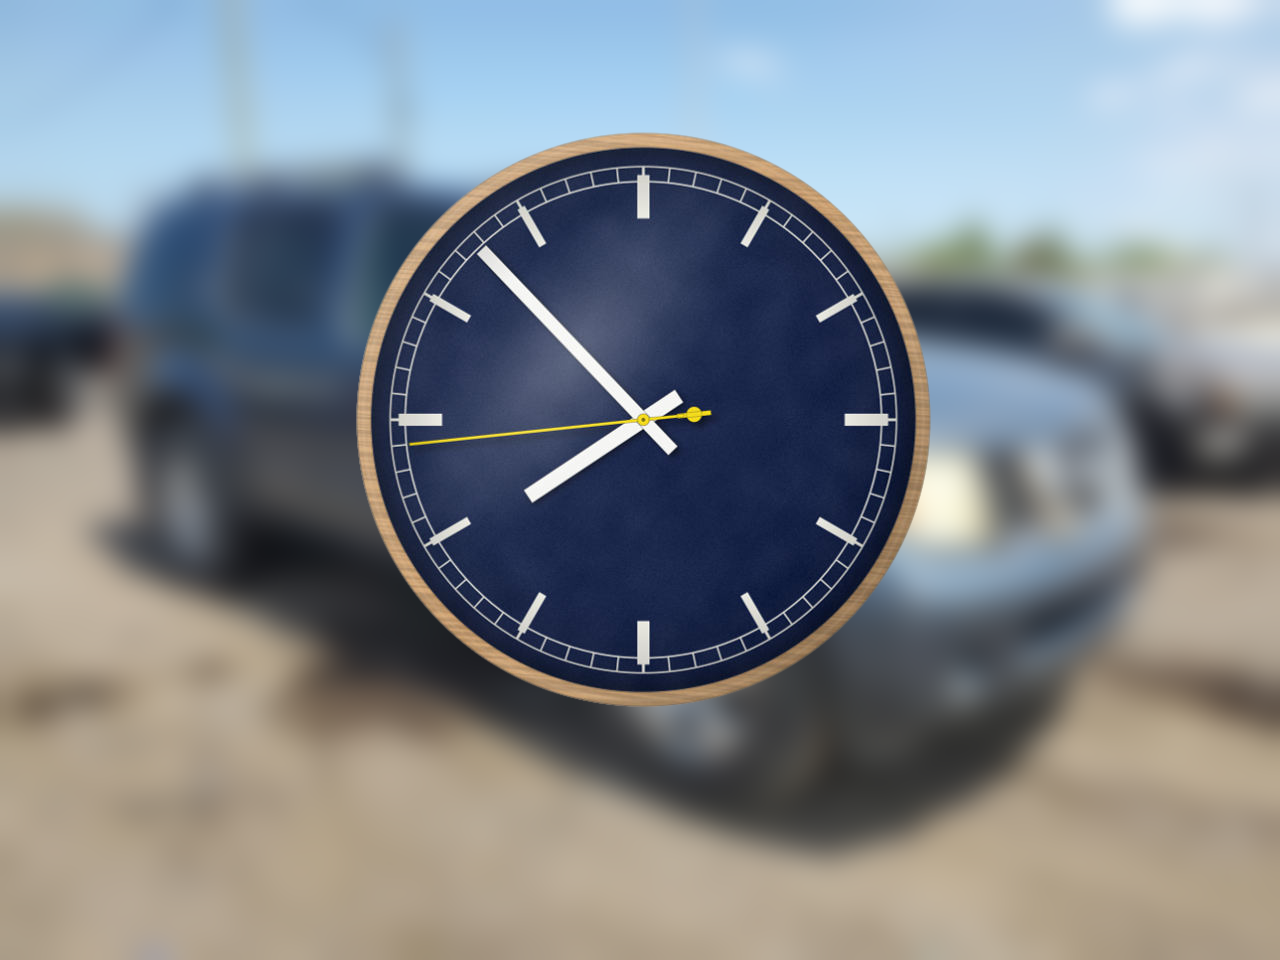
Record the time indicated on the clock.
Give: 7:52:44
